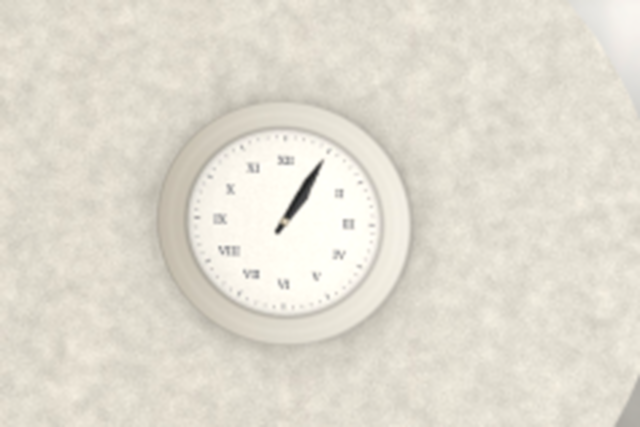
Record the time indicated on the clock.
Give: 1:05
